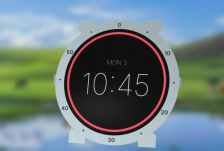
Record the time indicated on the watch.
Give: 10:45
